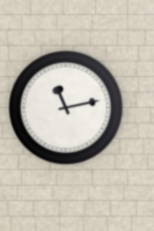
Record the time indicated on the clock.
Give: 11:13
